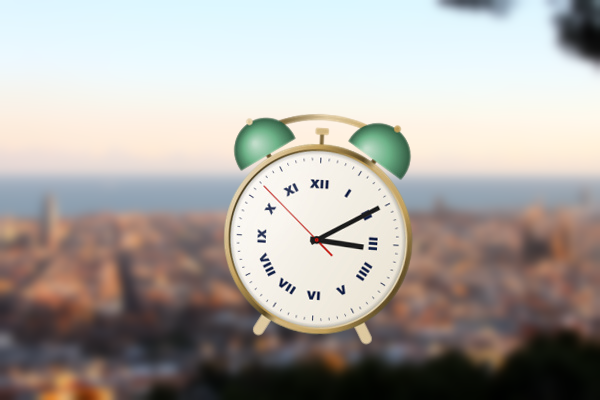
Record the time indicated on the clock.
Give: 3:09:52
